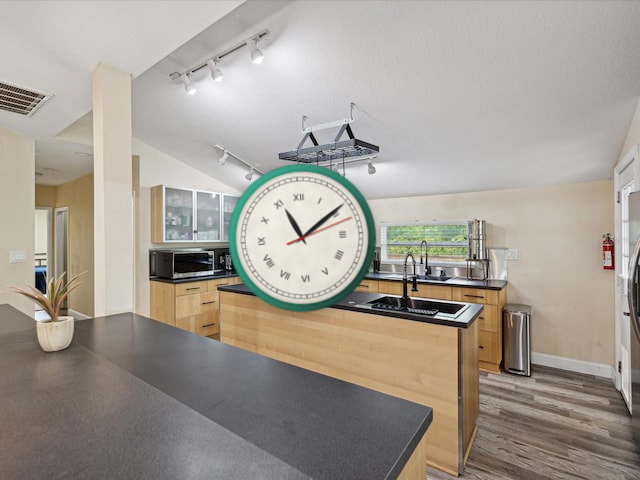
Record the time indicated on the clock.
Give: 11:09:12
